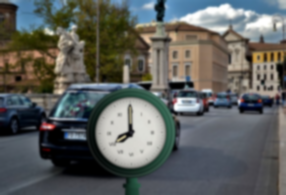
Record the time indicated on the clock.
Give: 8:00
